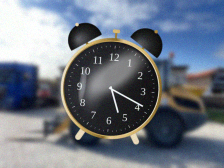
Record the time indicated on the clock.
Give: 5:19
